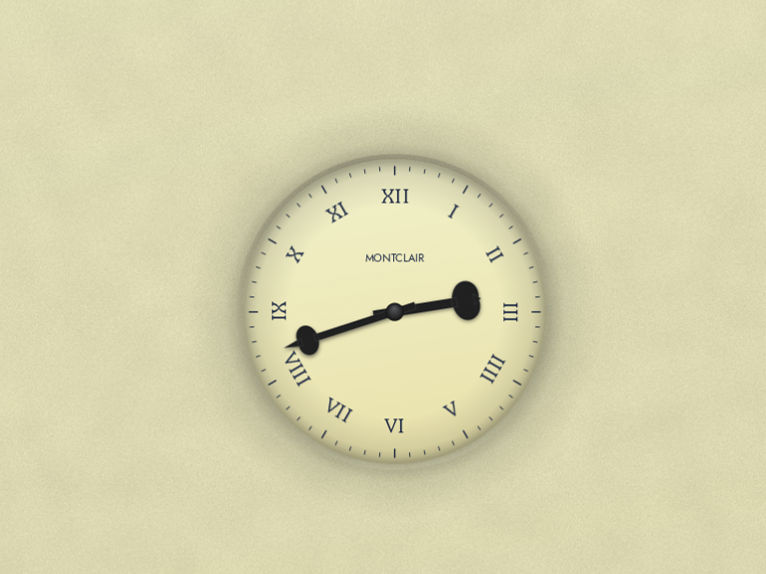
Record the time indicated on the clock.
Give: 2:42
